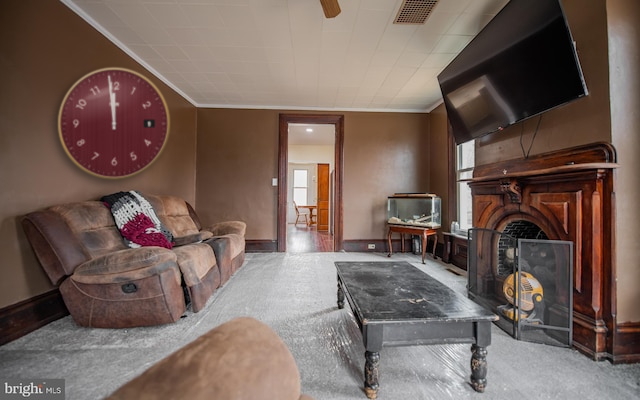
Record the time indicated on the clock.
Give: 11:59
